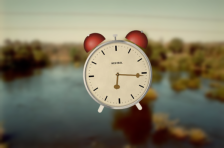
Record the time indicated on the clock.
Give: 6:16
